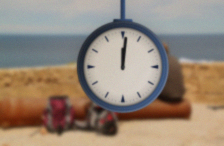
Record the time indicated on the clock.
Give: 12:01
